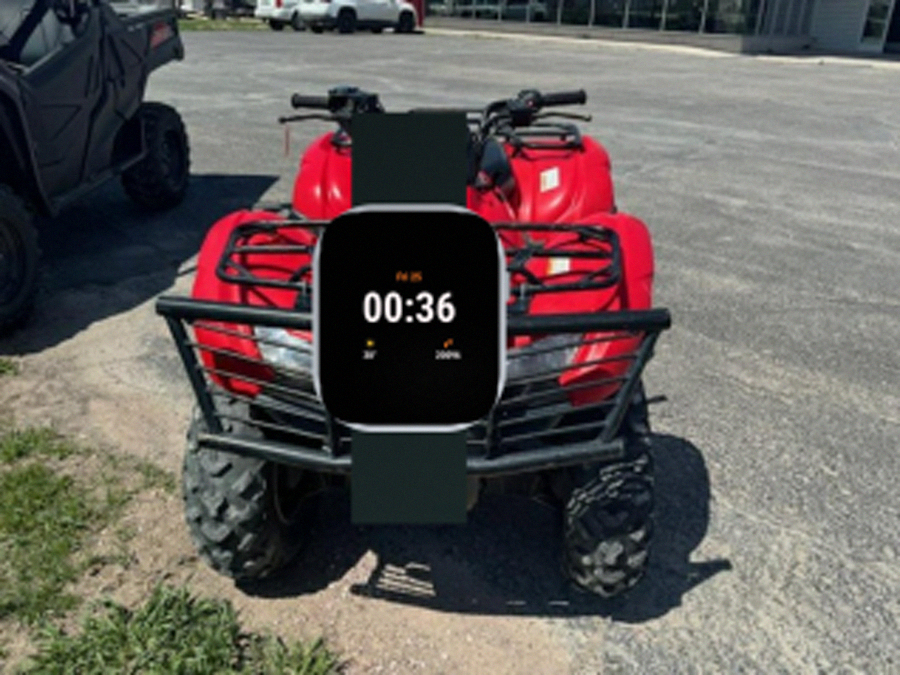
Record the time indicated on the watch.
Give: 0:36
